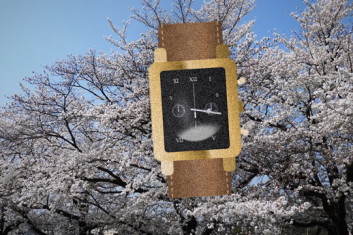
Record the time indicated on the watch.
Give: 3:17
